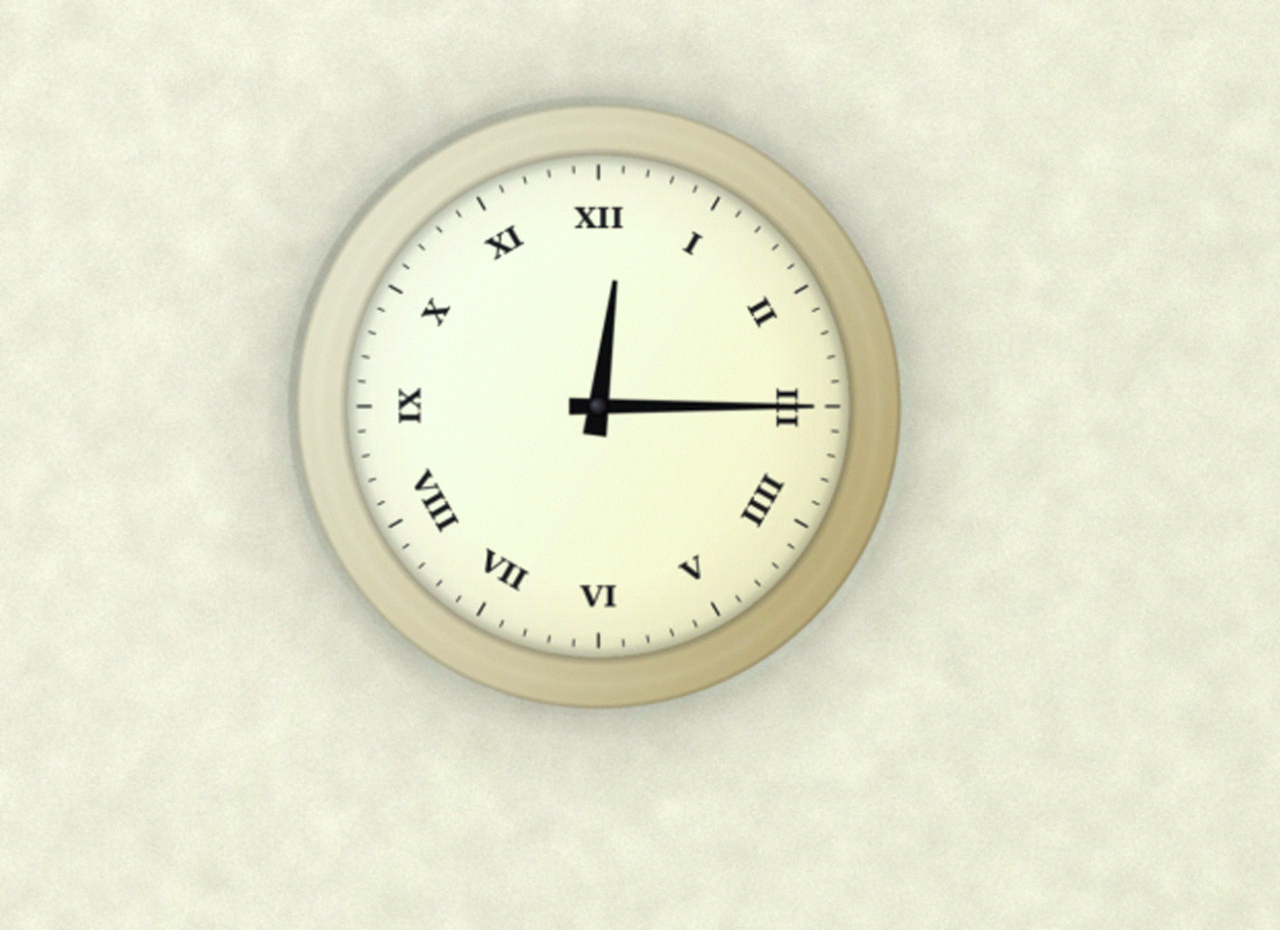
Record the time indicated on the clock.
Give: 12:15
